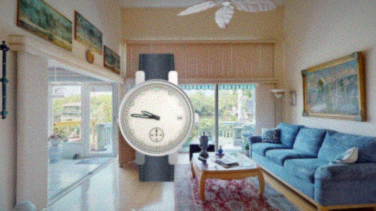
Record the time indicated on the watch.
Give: 9:46
